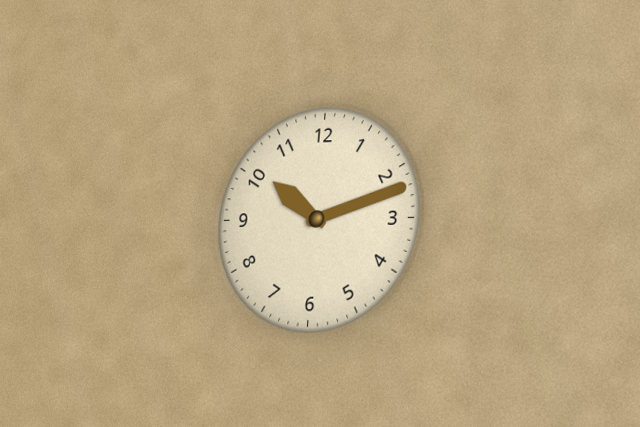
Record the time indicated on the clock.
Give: 10:12
